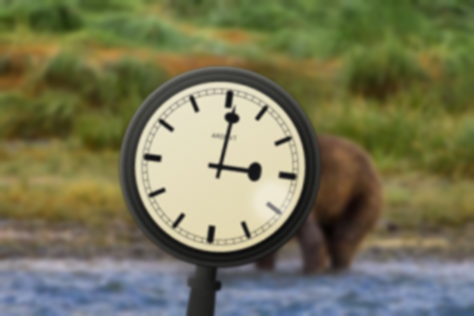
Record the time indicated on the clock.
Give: 3:01
